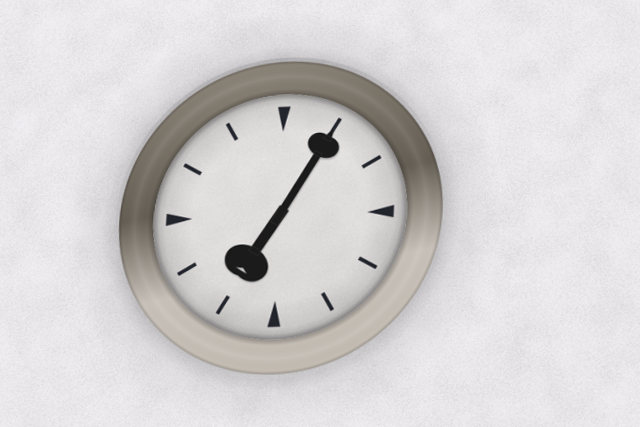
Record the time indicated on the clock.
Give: 7:05
